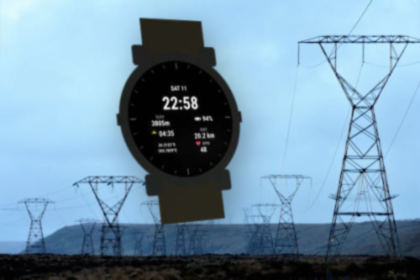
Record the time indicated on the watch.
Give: 22:58
